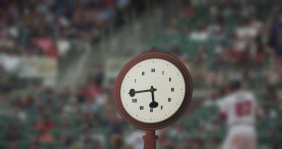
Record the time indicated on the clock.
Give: 5:44
